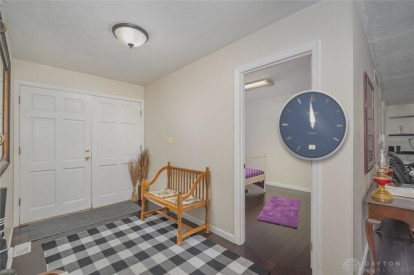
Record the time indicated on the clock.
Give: 11:59
